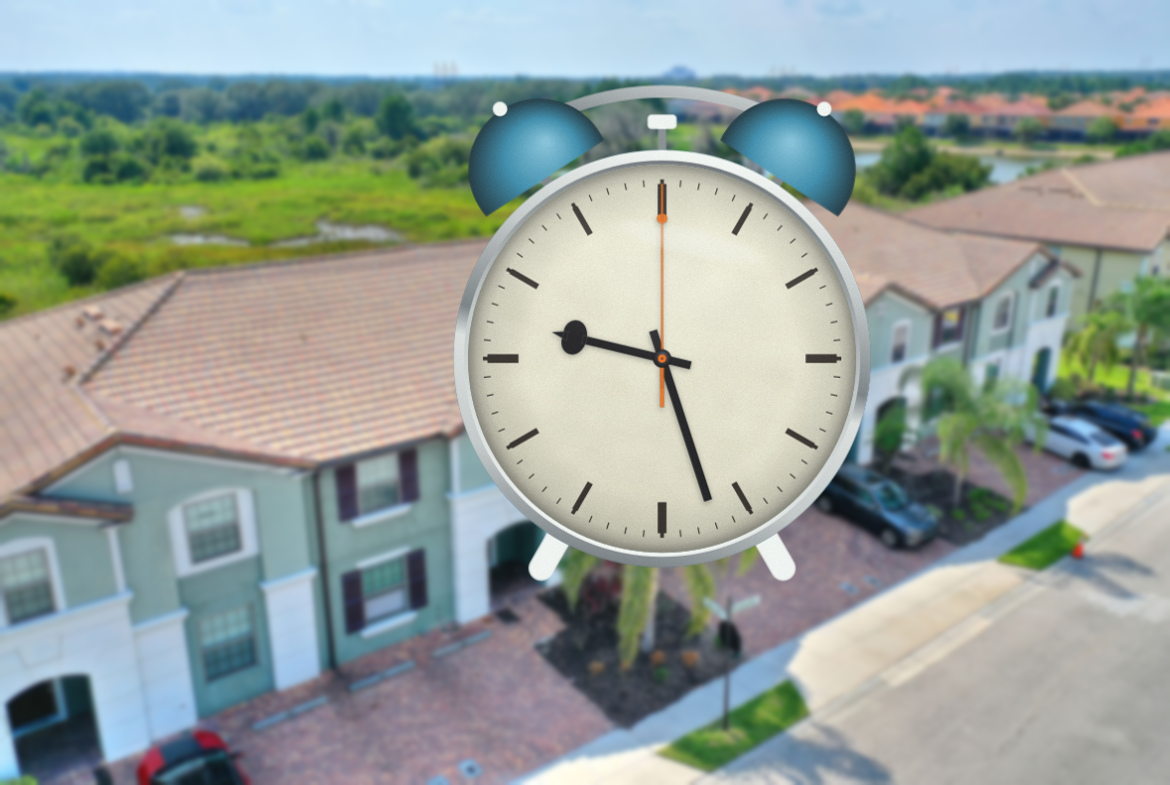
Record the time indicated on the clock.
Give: 9:27:00
